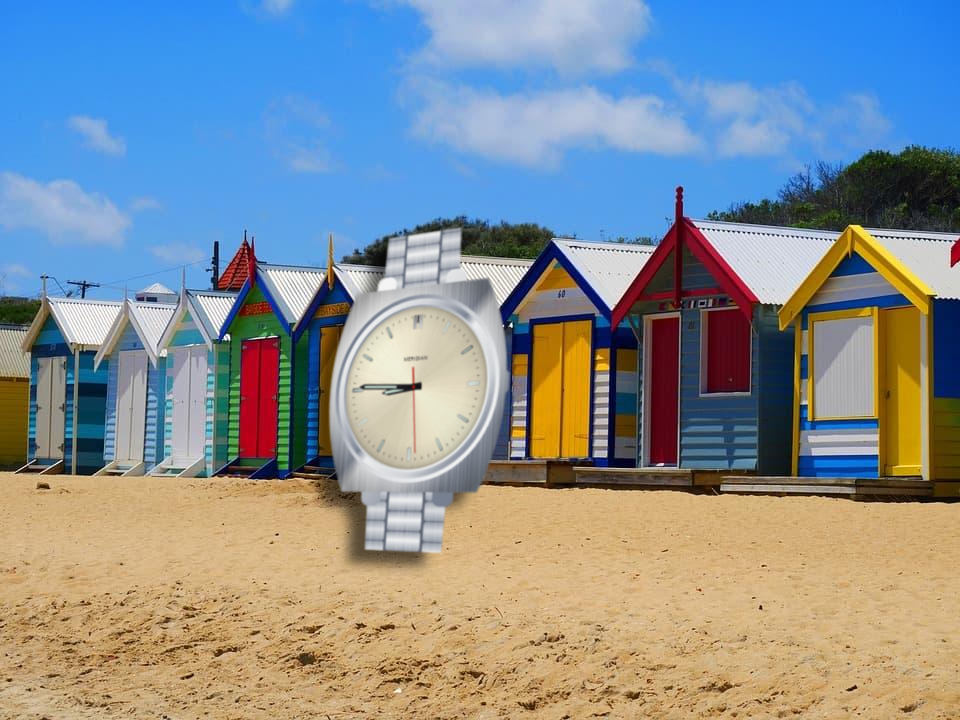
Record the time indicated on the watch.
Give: 8:45:29
